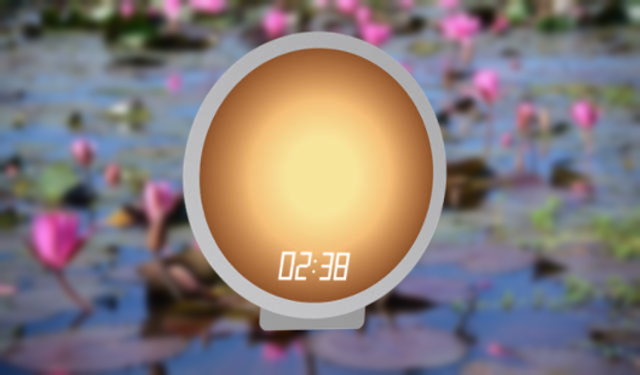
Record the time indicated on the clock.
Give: 2:38
